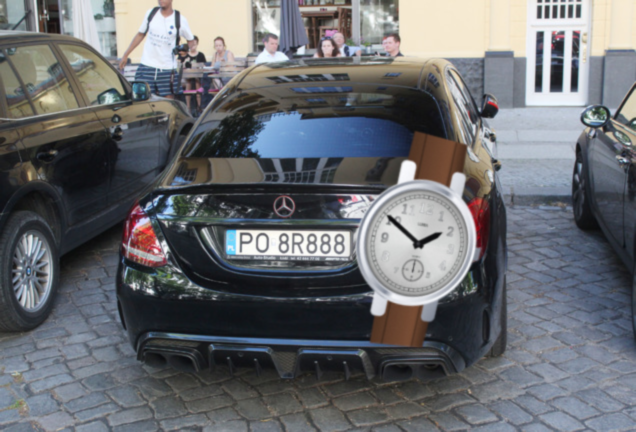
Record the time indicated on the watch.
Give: 1:50
